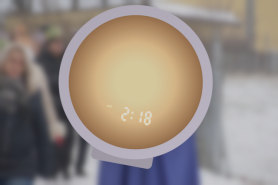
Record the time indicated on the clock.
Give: 2:18
